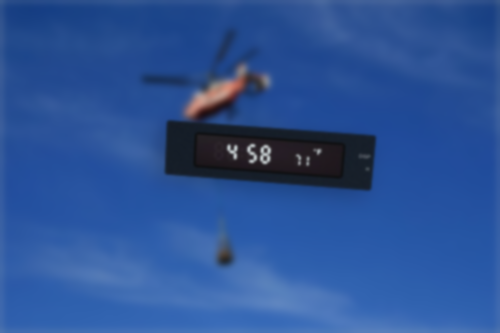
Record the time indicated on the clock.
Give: 4:58
